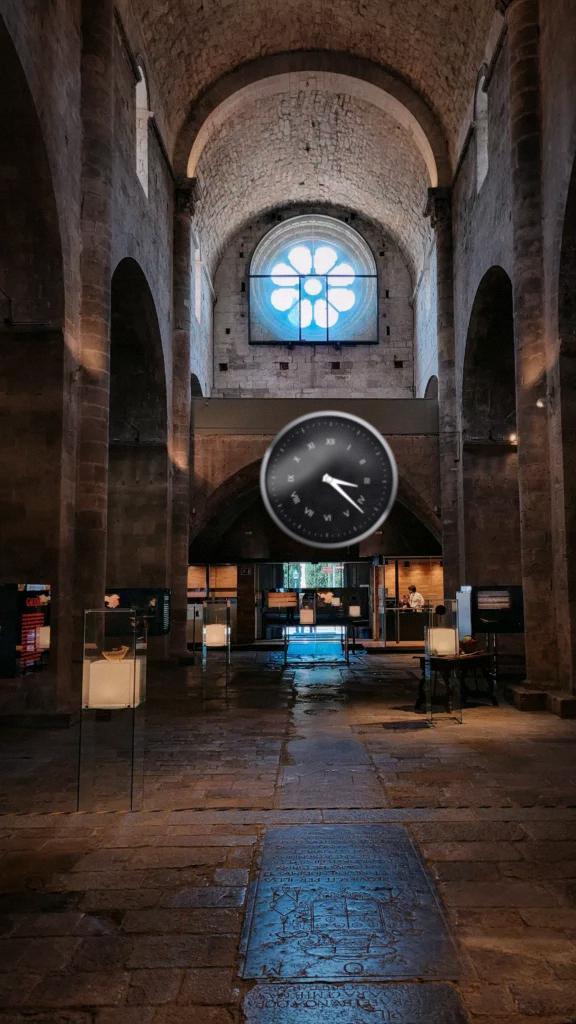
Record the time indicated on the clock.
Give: 3:22
